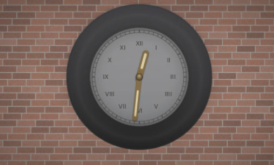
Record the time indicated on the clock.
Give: 12:31
